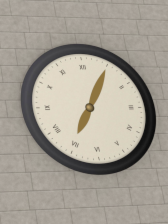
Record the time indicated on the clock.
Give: 7:05
